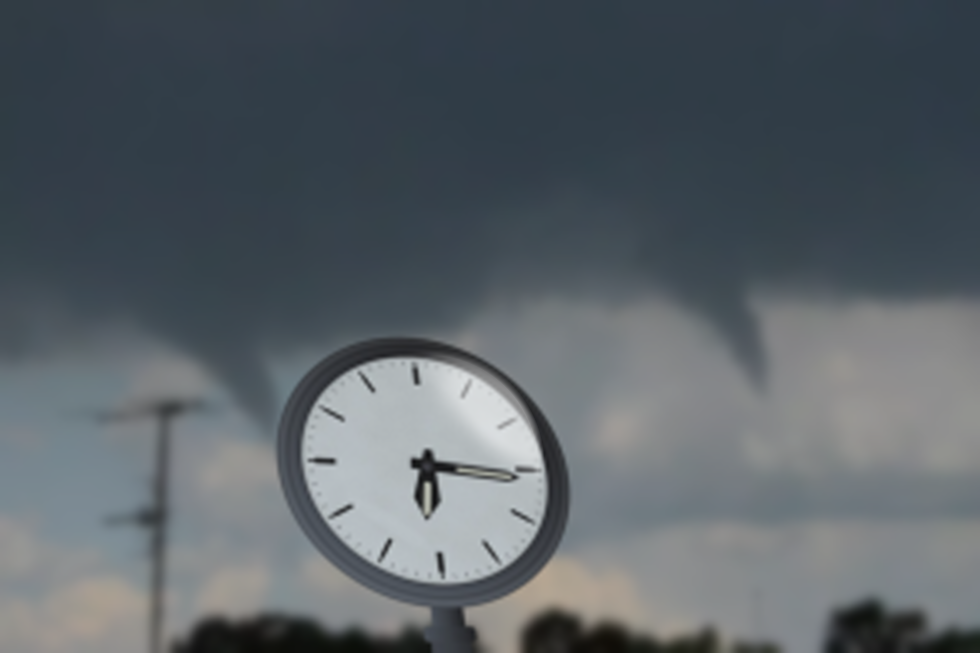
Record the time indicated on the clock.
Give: 6:16
